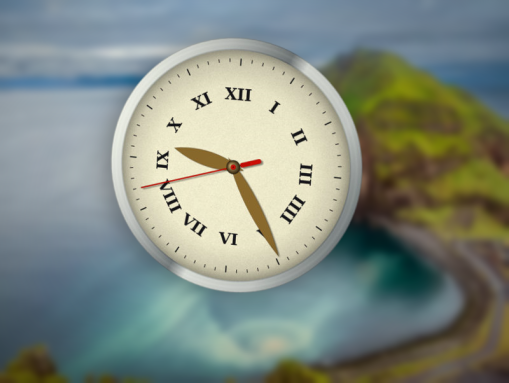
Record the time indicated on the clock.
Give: 9:24:42
